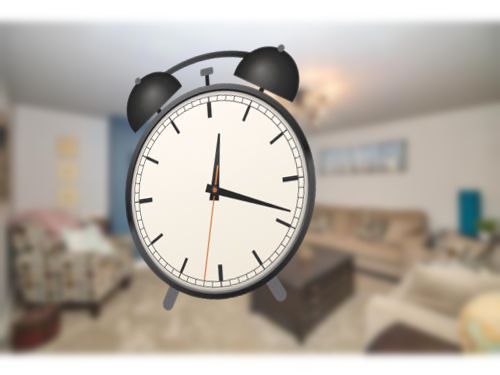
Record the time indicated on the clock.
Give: 12:18:32
